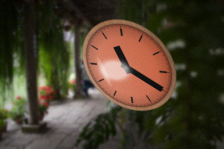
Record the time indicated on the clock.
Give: 11:20
